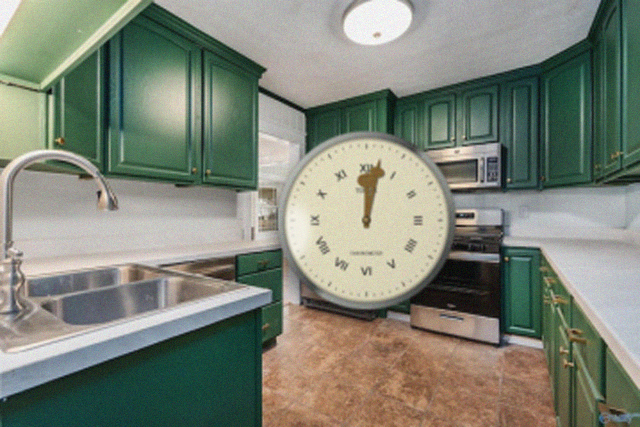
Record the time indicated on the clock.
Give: 12:02
